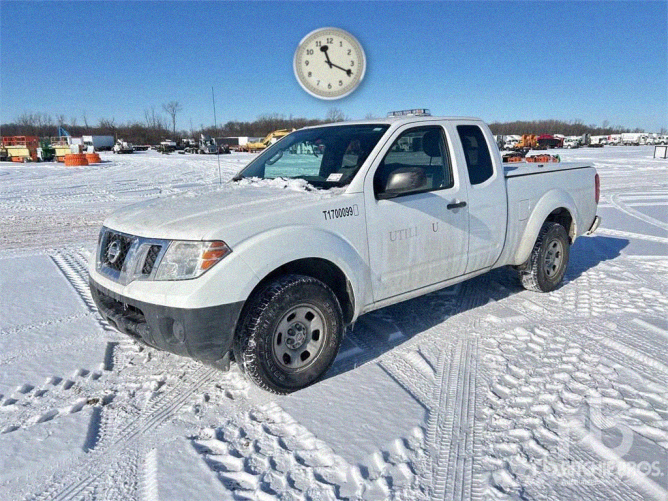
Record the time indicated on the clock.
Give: 11:19
